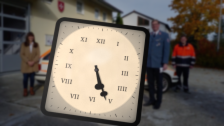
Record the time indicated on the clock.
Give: 5:26
